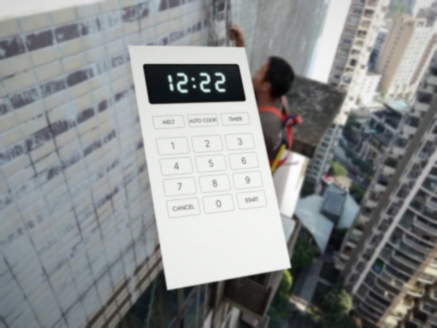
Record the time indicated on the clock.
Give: 12:22
